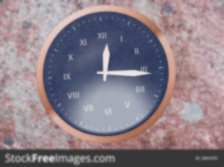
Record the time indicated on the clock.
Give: 12:16
